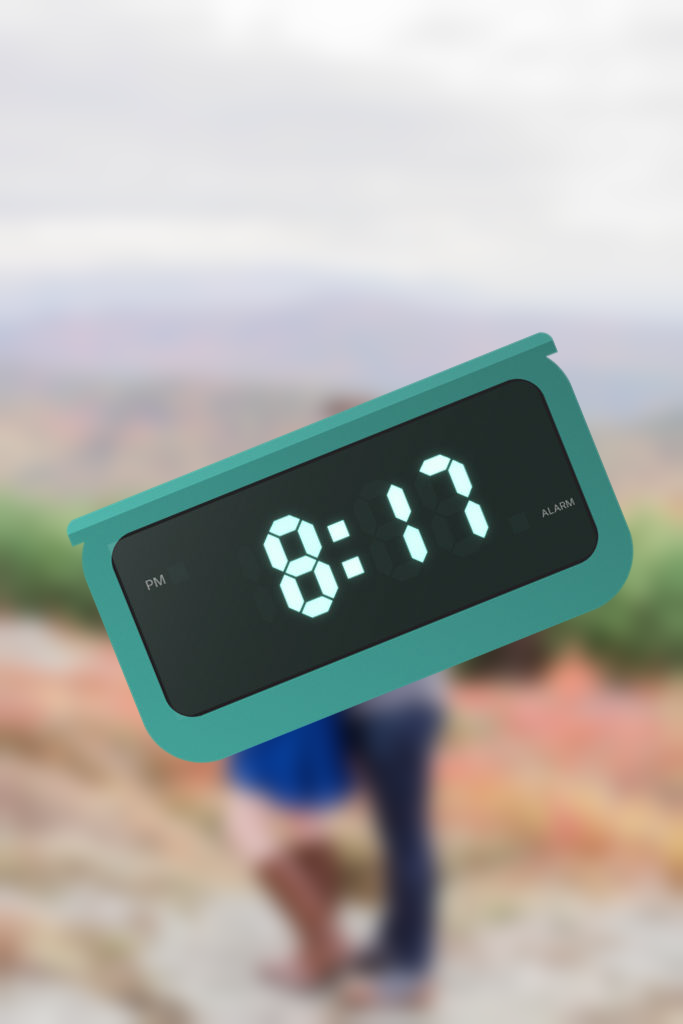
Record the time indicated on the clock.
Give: 8:17
